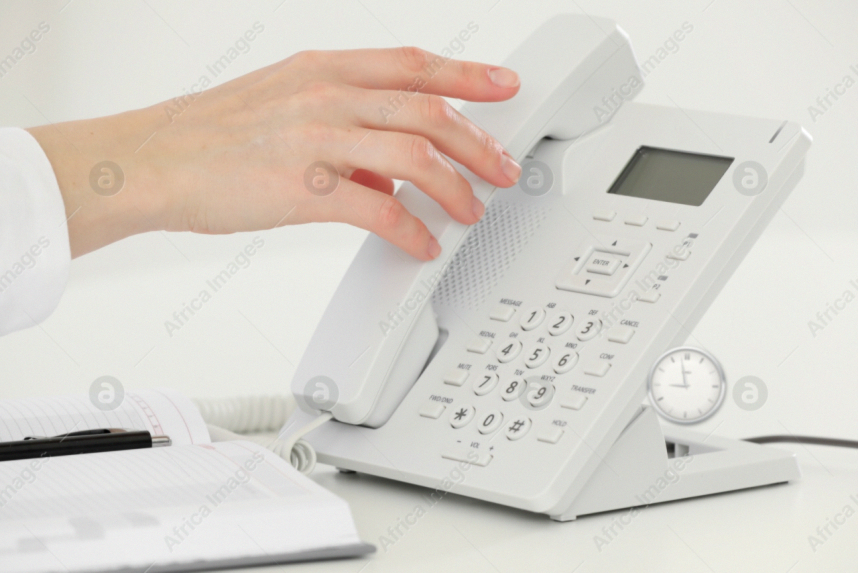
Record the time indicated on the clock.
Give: 8:58
